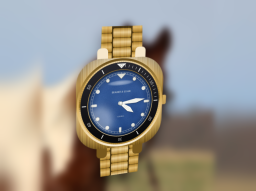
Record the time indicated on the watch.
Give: 4:14
